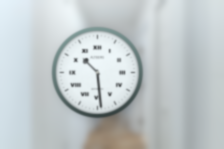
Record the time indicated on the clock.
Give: 10:29
